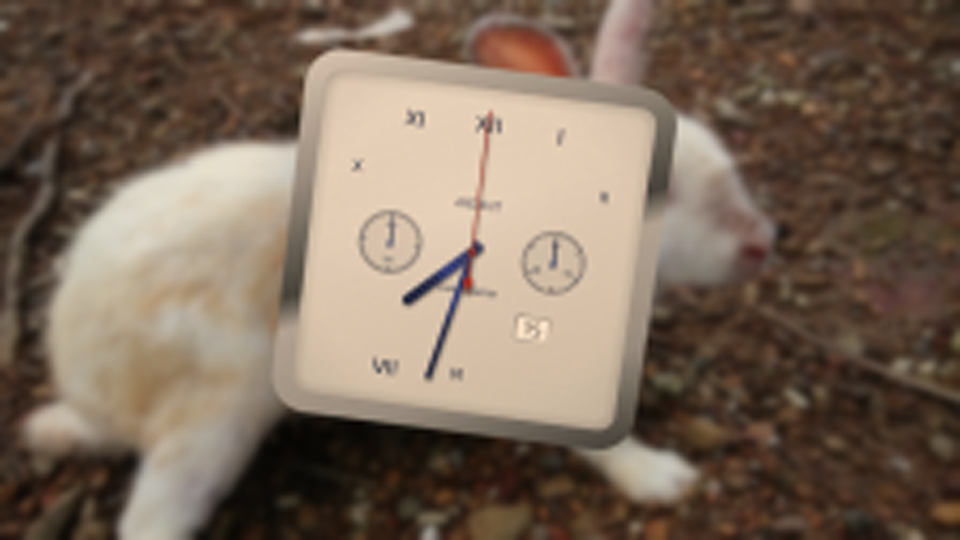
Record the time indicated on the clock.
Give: 7:32
